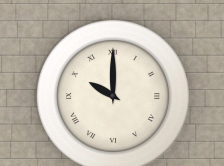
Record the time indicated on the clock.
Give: 10:00
